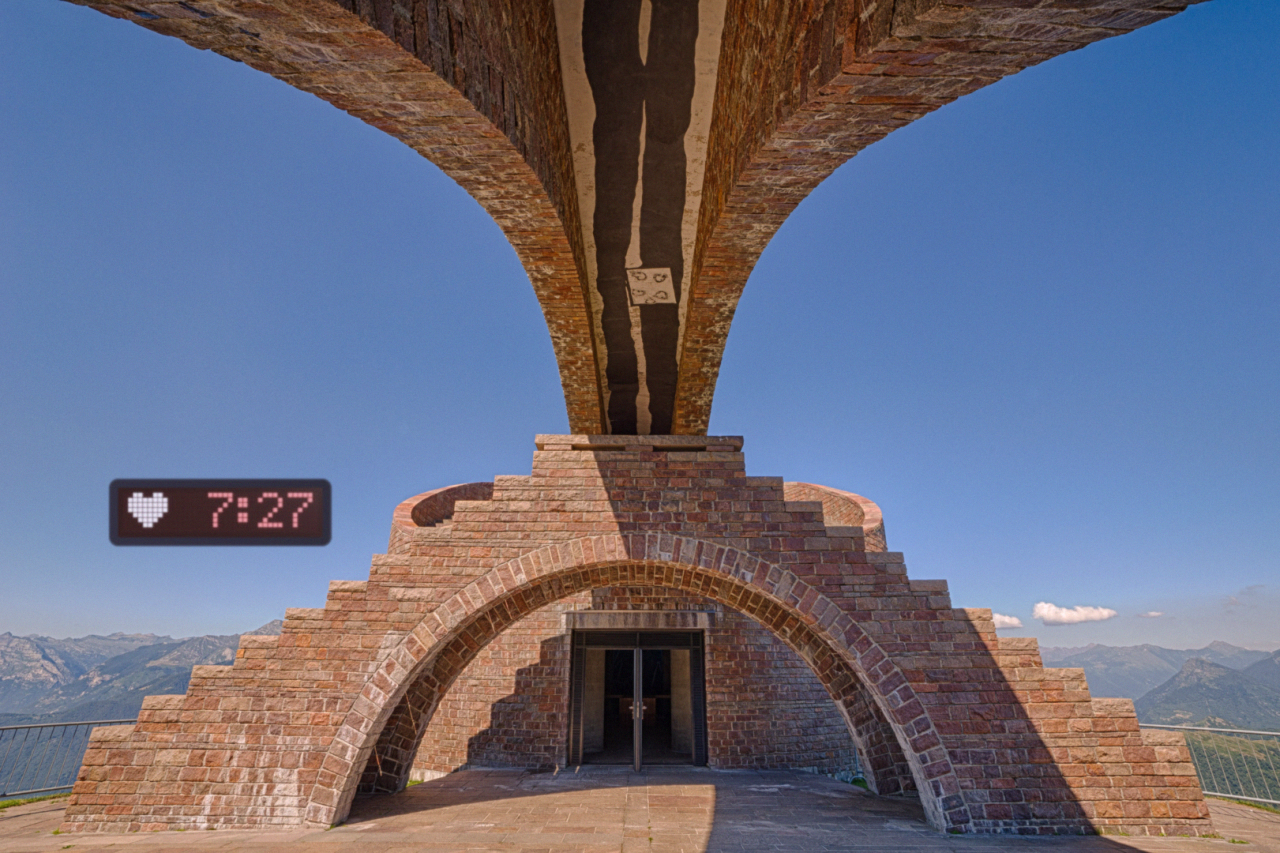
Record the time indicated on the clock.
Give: 7:27
